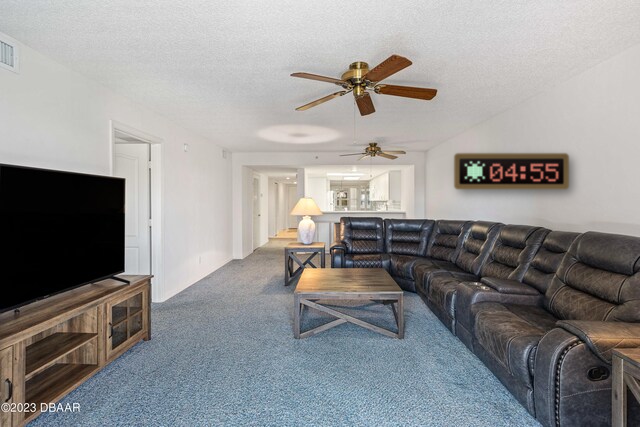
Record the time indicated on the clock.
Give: 4:55
